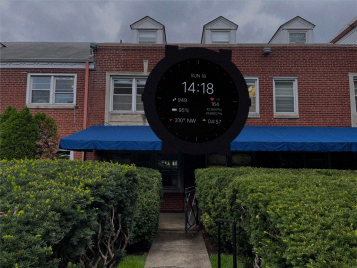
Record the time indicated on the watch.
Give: 14:18
